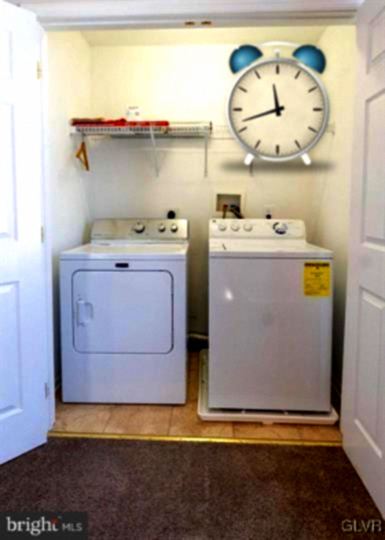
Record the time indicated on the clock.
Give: 11:42
